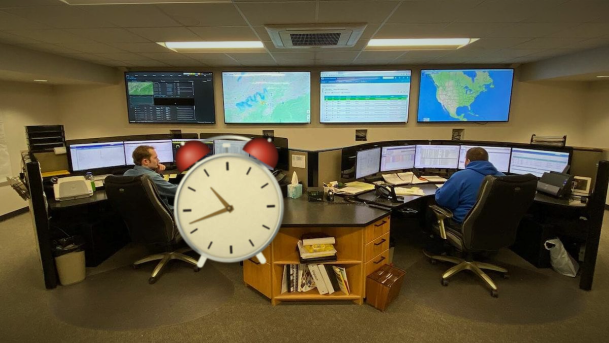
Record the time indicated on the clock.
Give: 10:42
